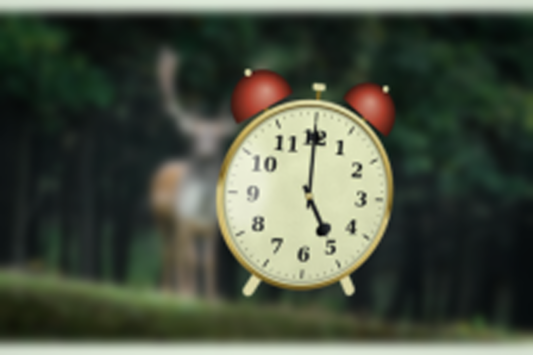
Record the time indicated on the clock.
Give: 5:00
